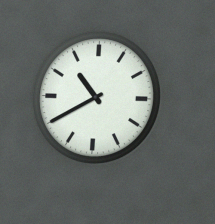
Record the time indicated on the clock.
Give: 10:40
